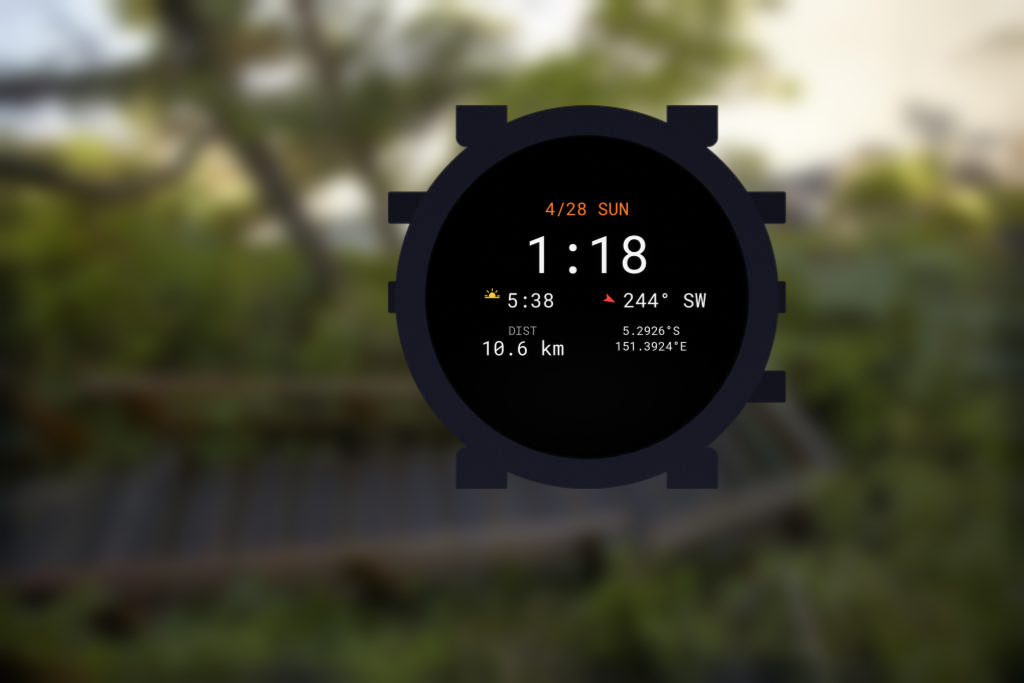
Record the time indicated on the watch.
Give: 1:18
